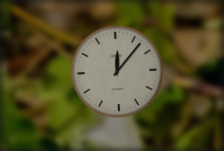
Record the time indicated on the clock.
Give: 12:07
